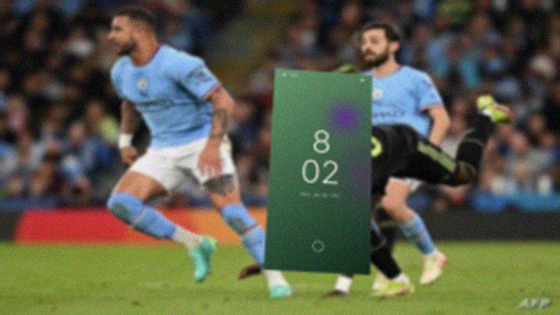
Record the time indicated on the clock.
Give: 8:02
